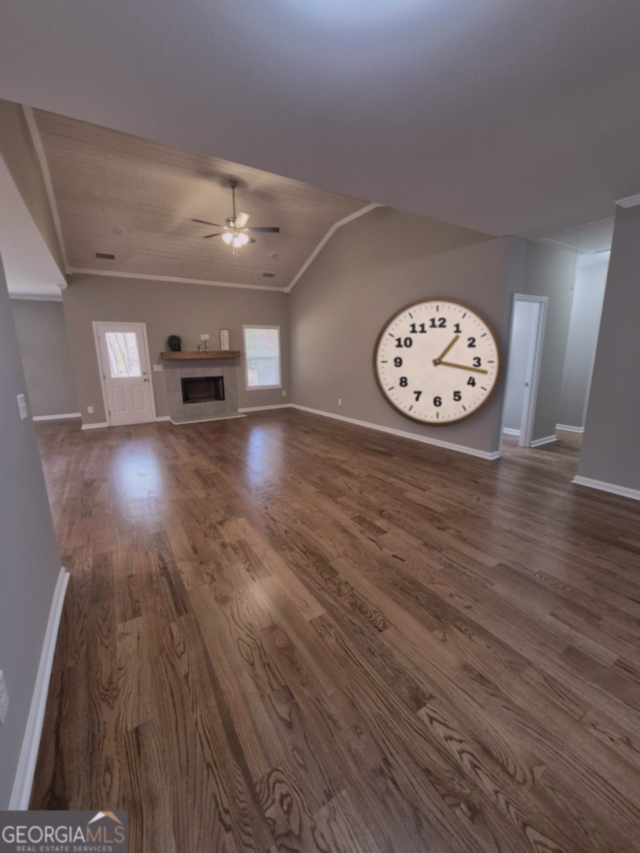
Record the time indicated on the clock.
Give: 1:17
